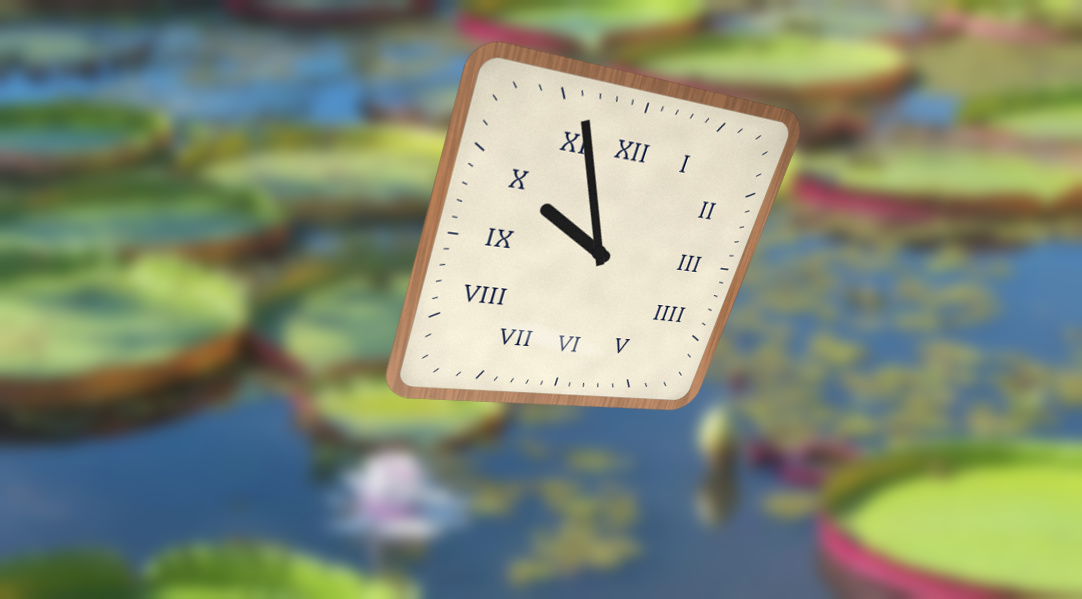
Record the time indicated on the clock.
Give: 9:56
